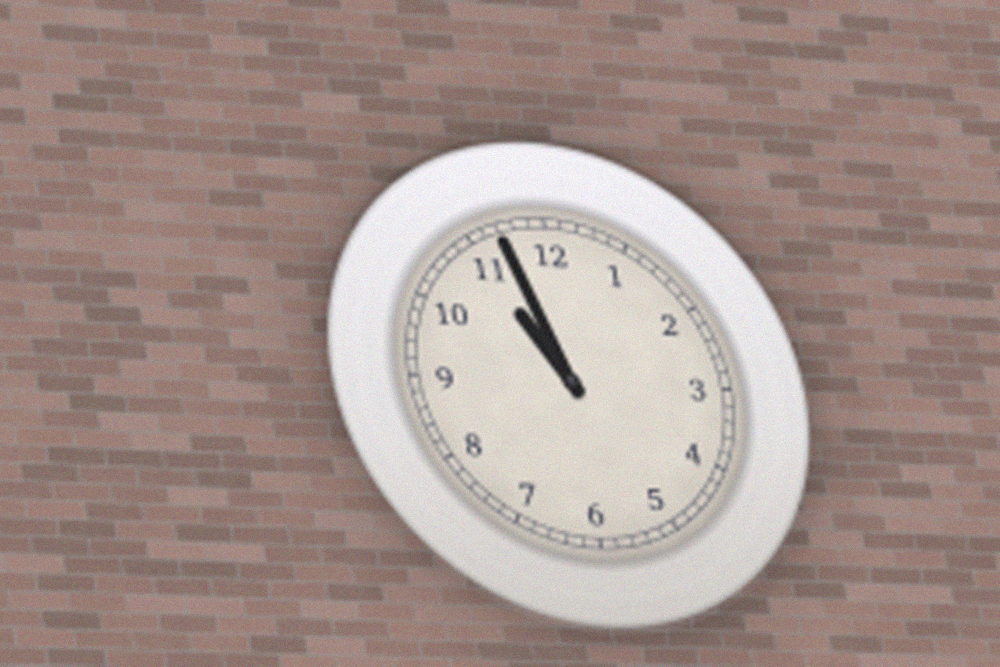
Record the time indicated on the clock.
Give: 10:57
